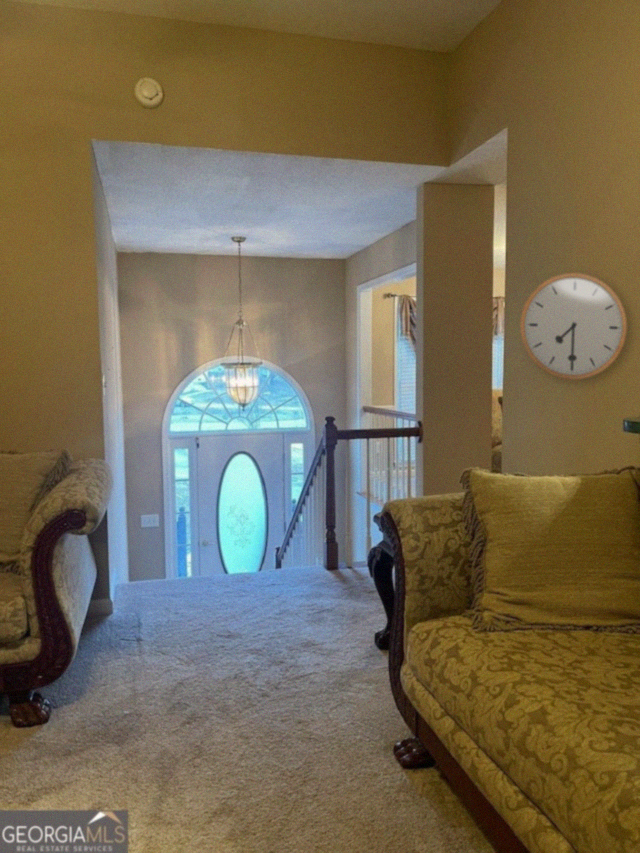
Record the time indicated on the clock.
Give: 7:30
